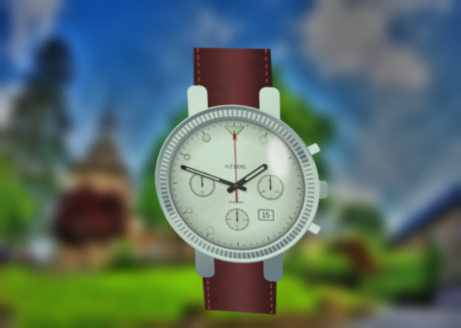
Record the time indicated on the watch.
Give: 1:48
